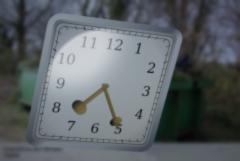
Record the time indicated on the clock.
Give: 7:25
